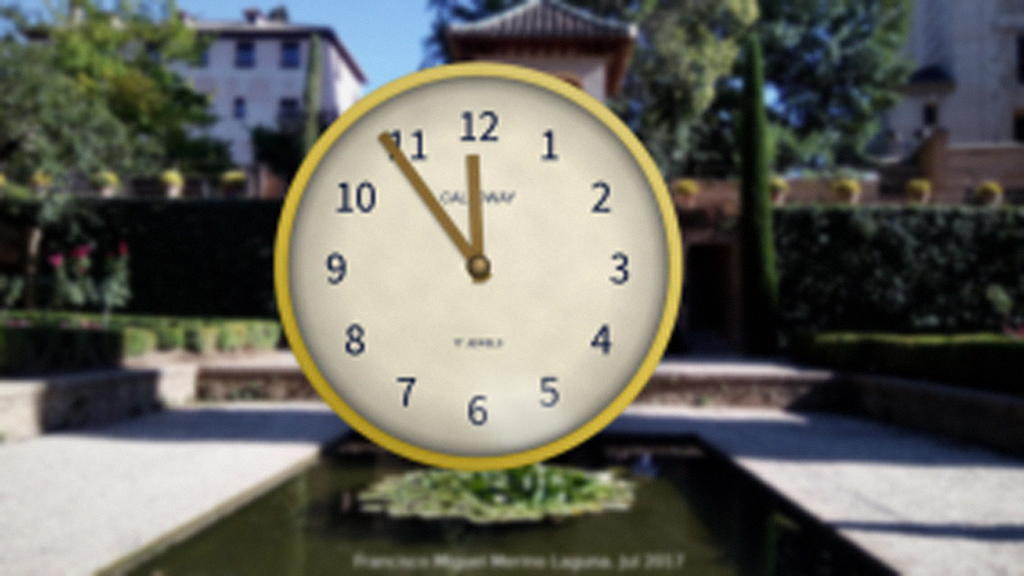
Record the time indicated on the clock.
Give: 11:54
